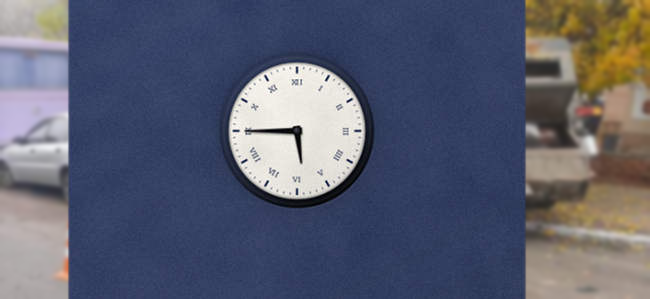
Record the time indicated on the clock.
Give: 5:45
